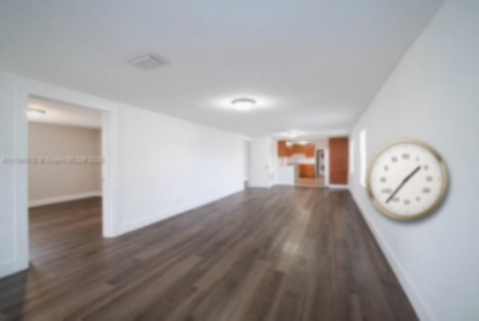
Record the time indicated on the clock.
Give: 1:37
